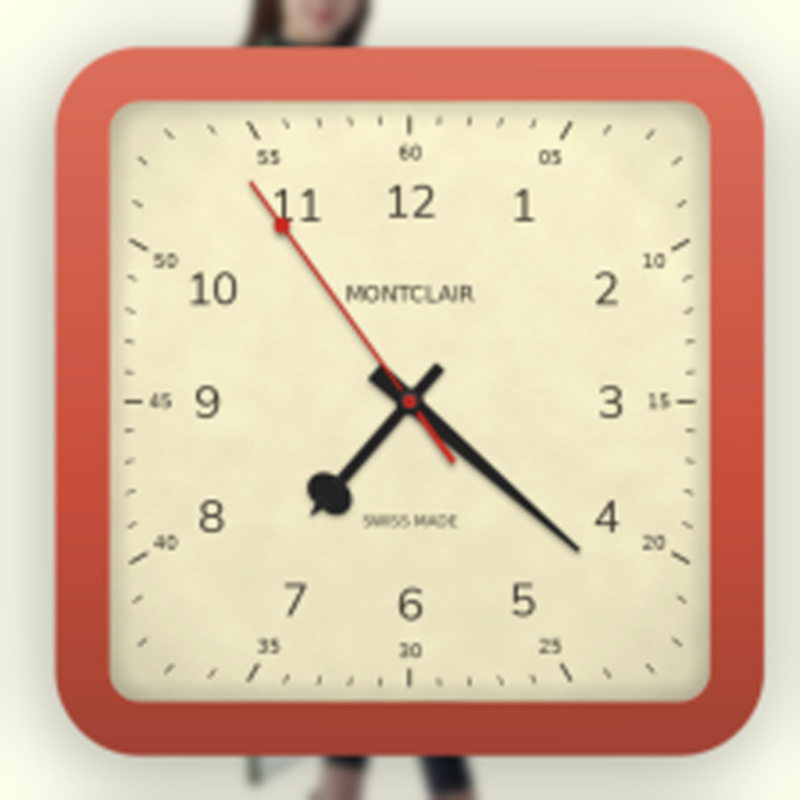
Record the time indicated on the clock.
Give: 7:21:54
